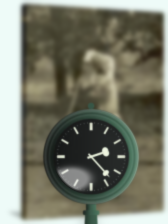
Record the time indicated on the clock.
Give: 2:23
